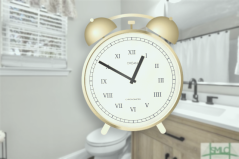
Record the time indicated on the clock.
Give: 12:50
